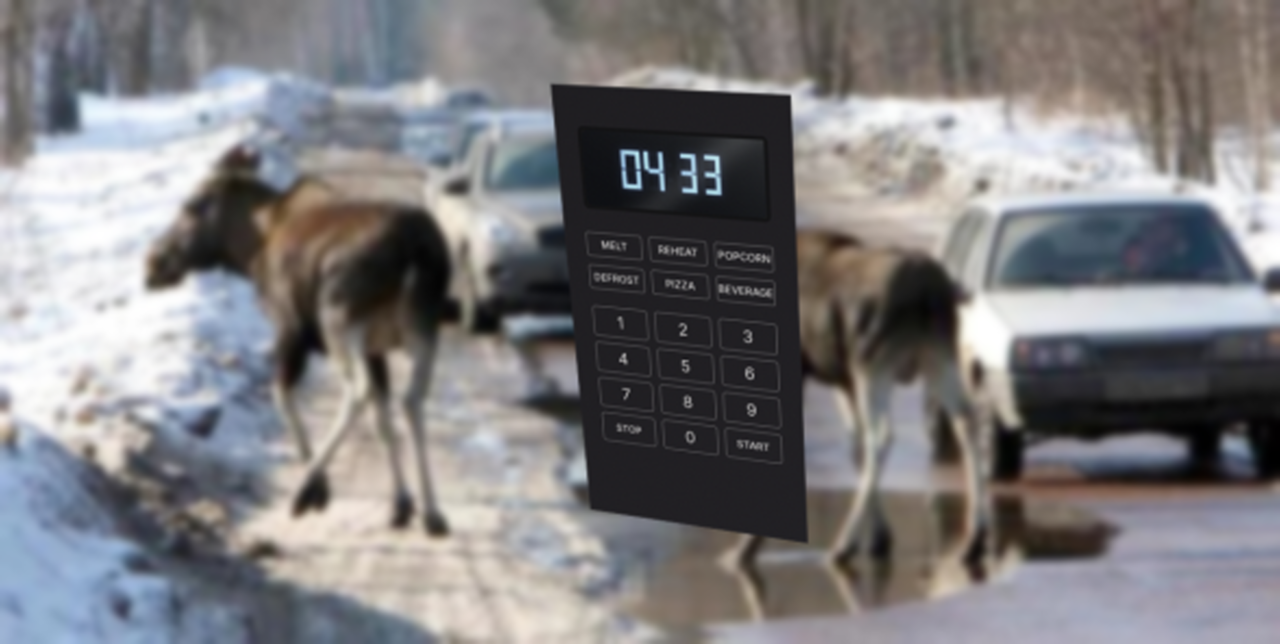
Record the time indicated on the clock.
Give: 4:33
